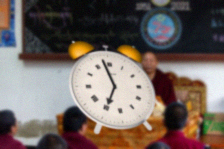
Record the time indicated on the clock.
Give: 6:58
